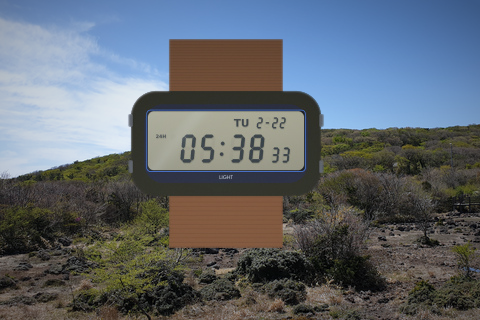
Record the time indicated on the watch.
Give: 5:38:33
